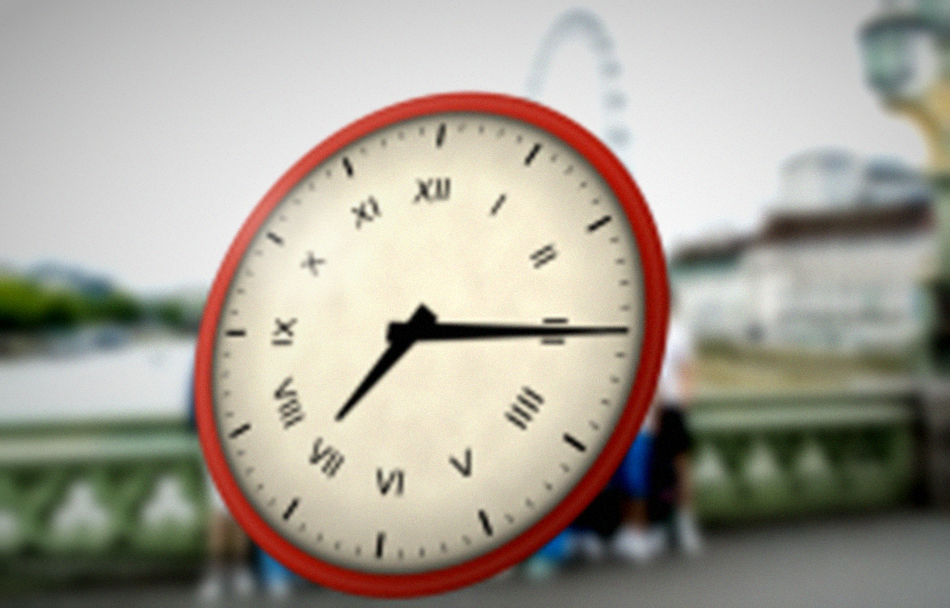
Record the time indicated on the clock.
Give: 7:15
